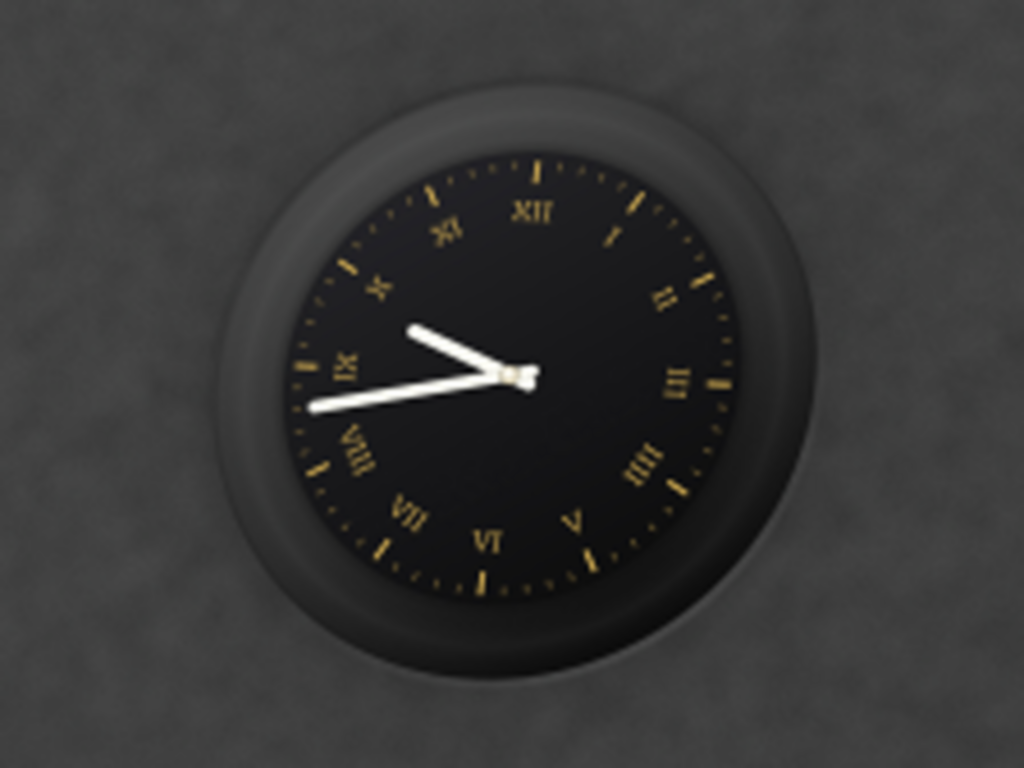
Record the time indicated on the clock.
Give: 9:43
